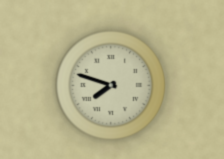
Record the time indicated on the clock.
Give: 7:48
